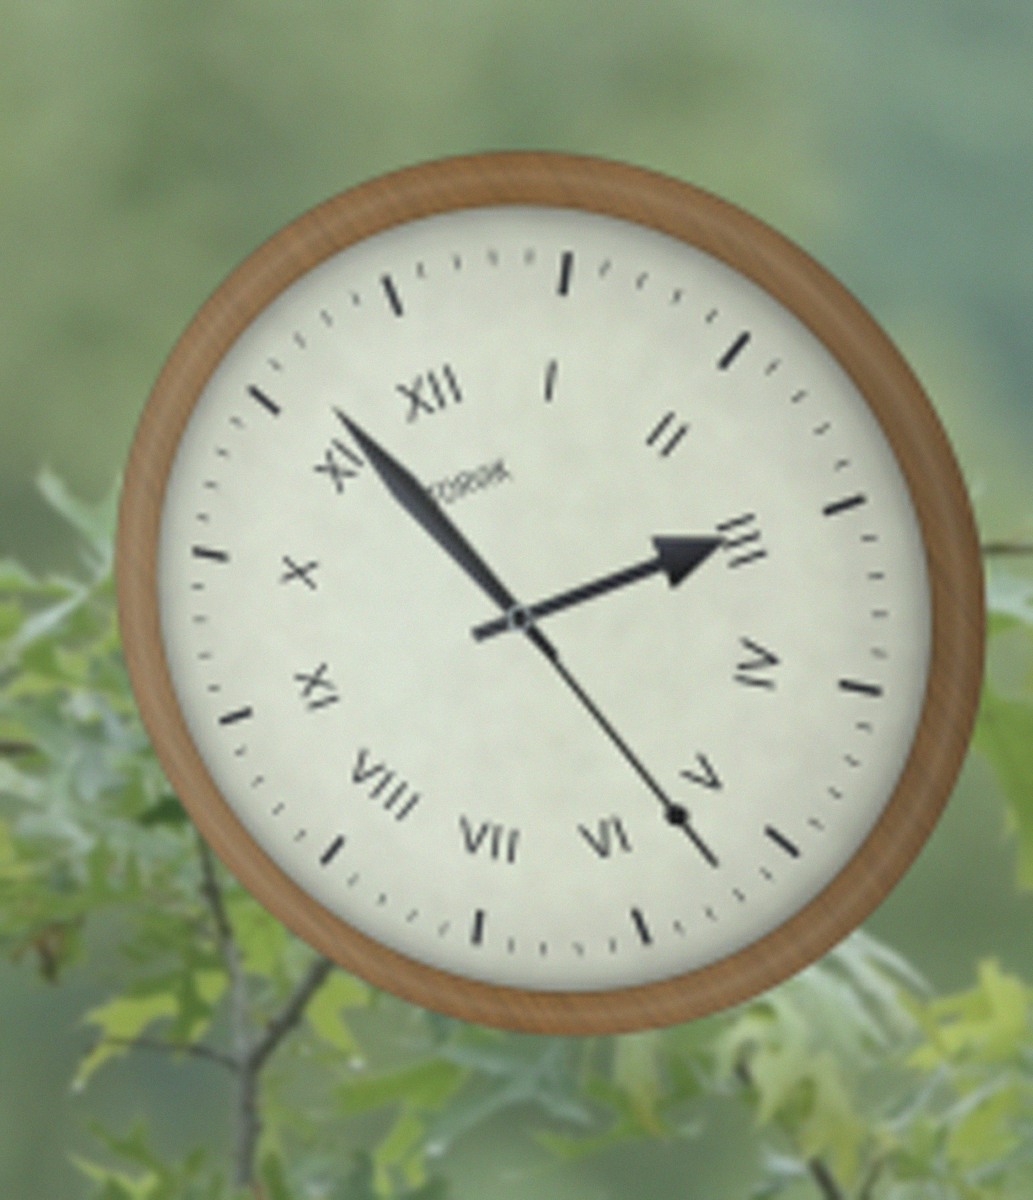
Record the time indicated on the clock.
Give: 2:56:27
